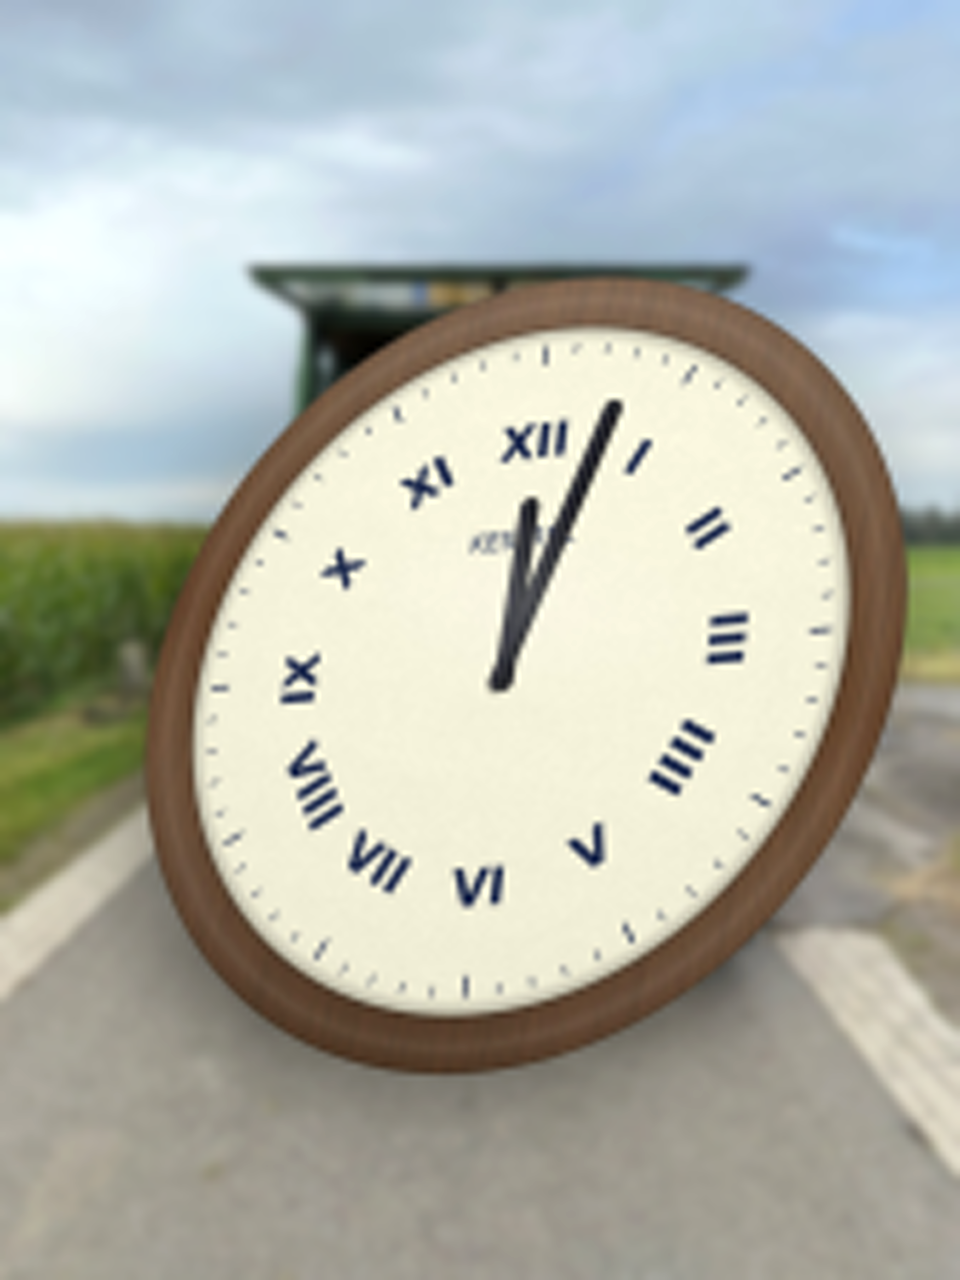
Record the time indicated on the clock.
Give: 12:03
